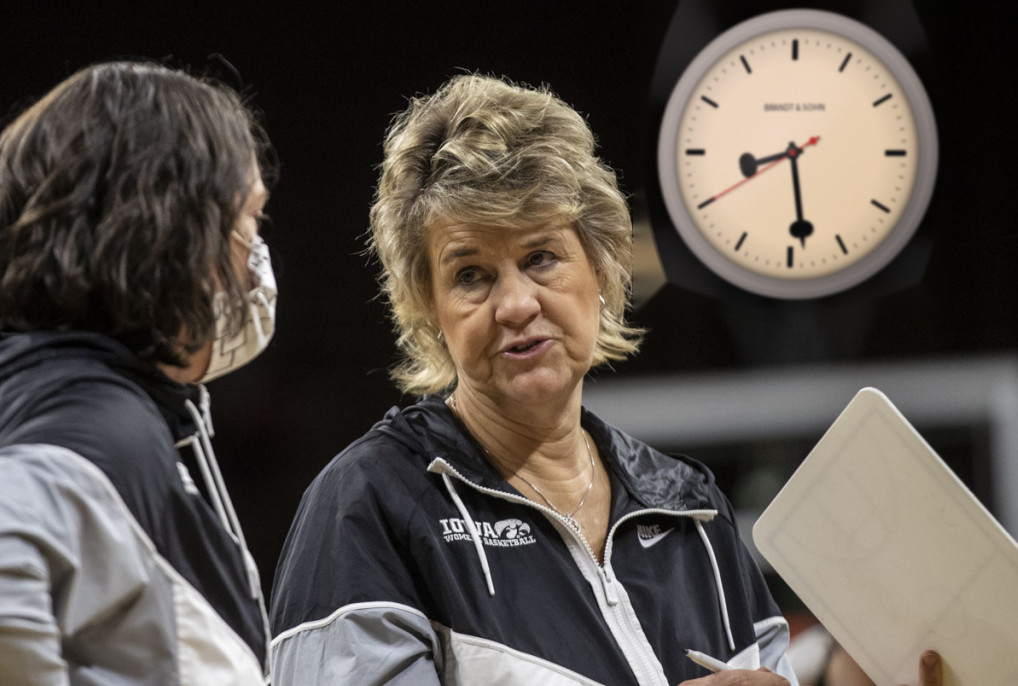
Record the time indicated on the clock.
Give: 8:28:40
